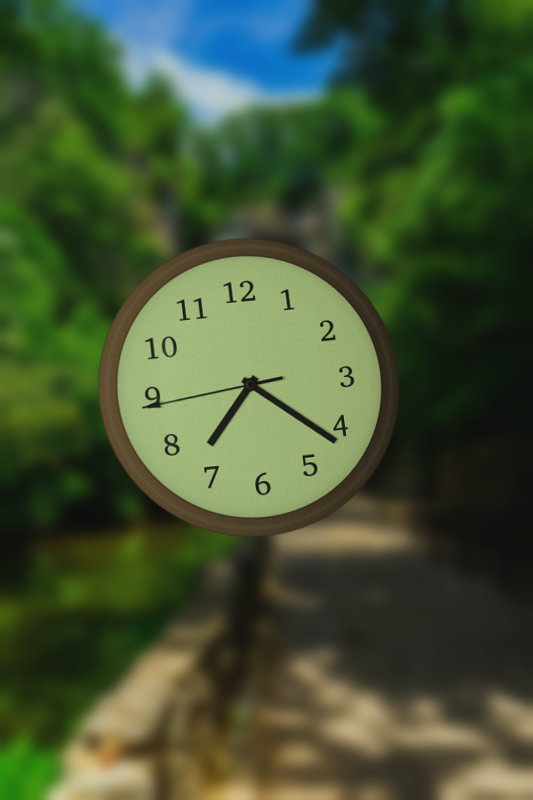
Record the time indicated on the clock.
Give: 7:21:44
